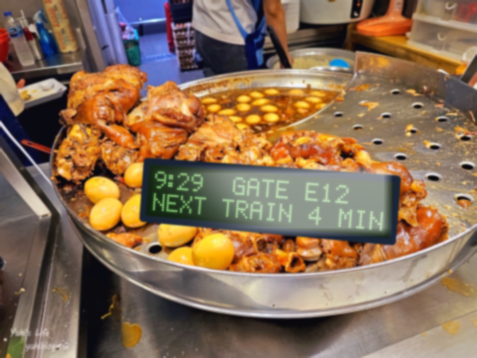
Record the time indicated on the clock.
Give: 9:29
